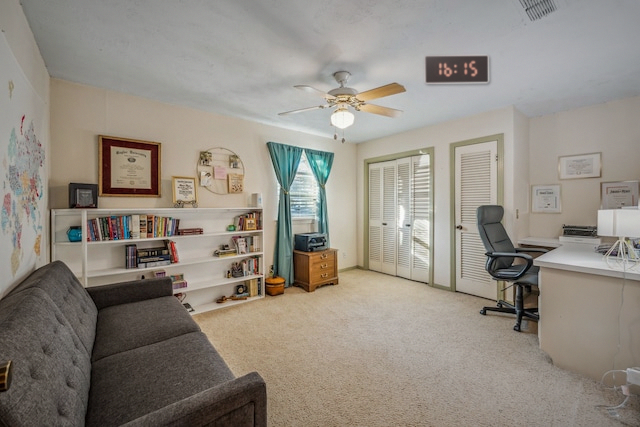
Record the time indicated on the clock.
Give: 16:15
